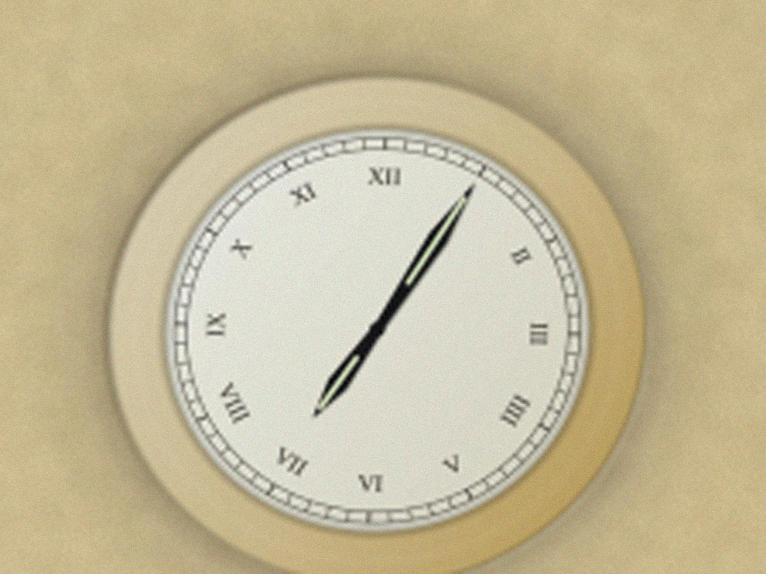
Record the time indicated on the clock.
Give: 7:05
